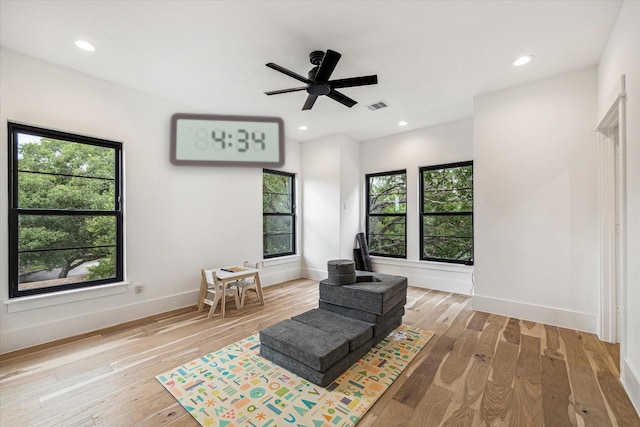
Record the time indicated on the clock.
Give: 4:34
